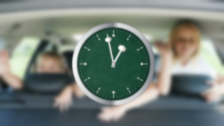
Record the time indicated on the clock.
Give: 12:58
